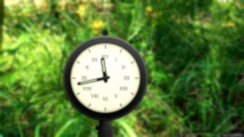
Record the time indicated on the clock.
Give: 11:43
